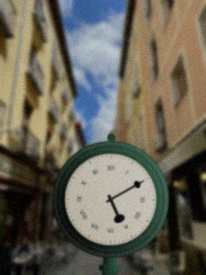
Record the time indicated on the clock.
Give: 5:10
